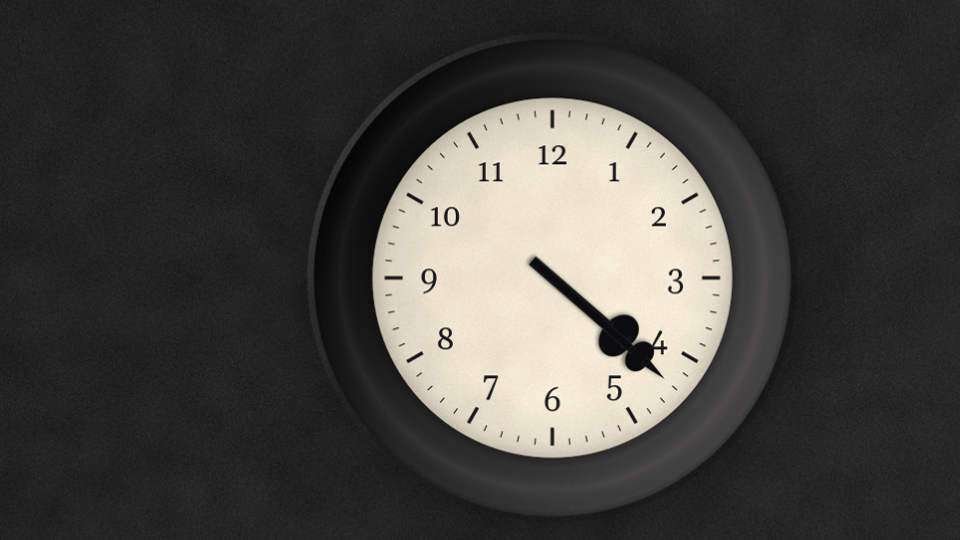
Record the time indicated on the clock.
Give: 4:22
